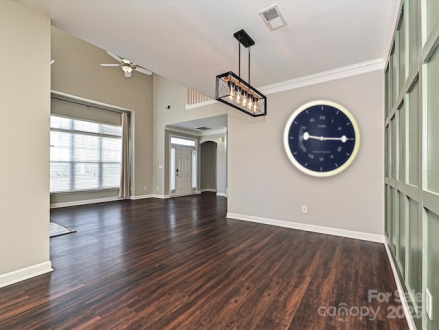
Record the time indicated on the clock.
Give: 9:15
